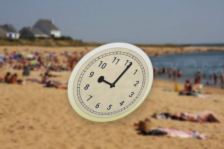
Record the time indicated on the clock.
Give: 9:01
